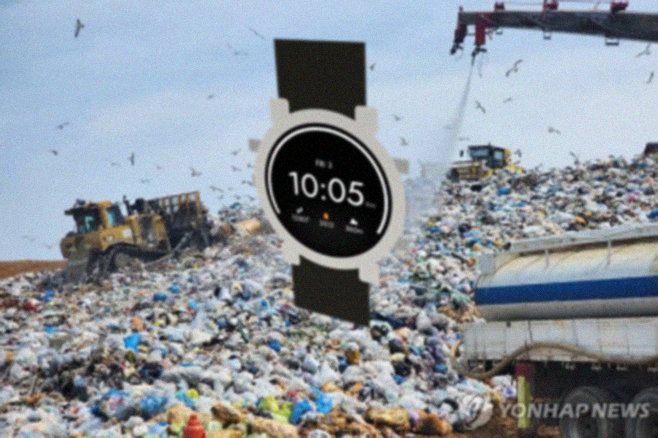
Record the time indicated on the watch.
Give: 10:05
